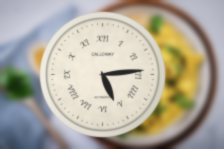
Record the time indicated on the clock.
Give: 5:14
